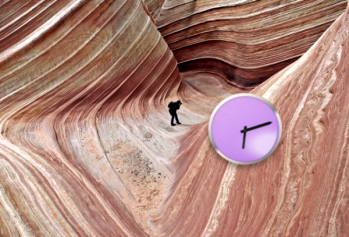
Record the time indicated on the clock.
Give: 6:12
